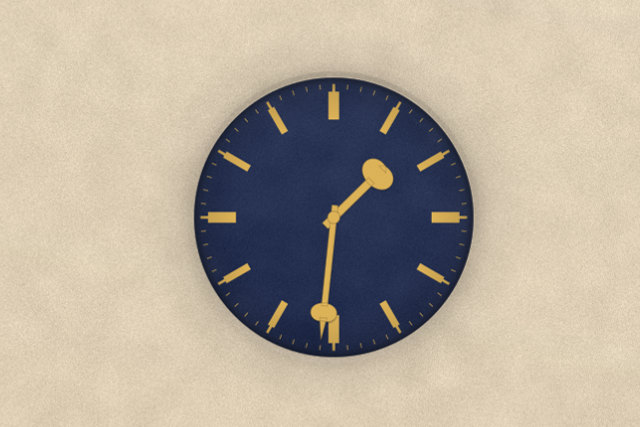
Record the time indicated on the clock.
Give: 1:31
